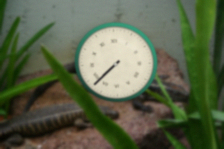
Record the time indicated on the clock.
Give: 7:38
